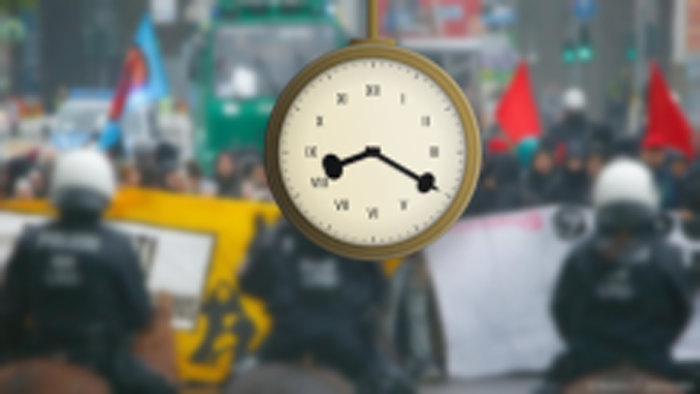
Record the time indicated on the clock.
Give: 8:20
